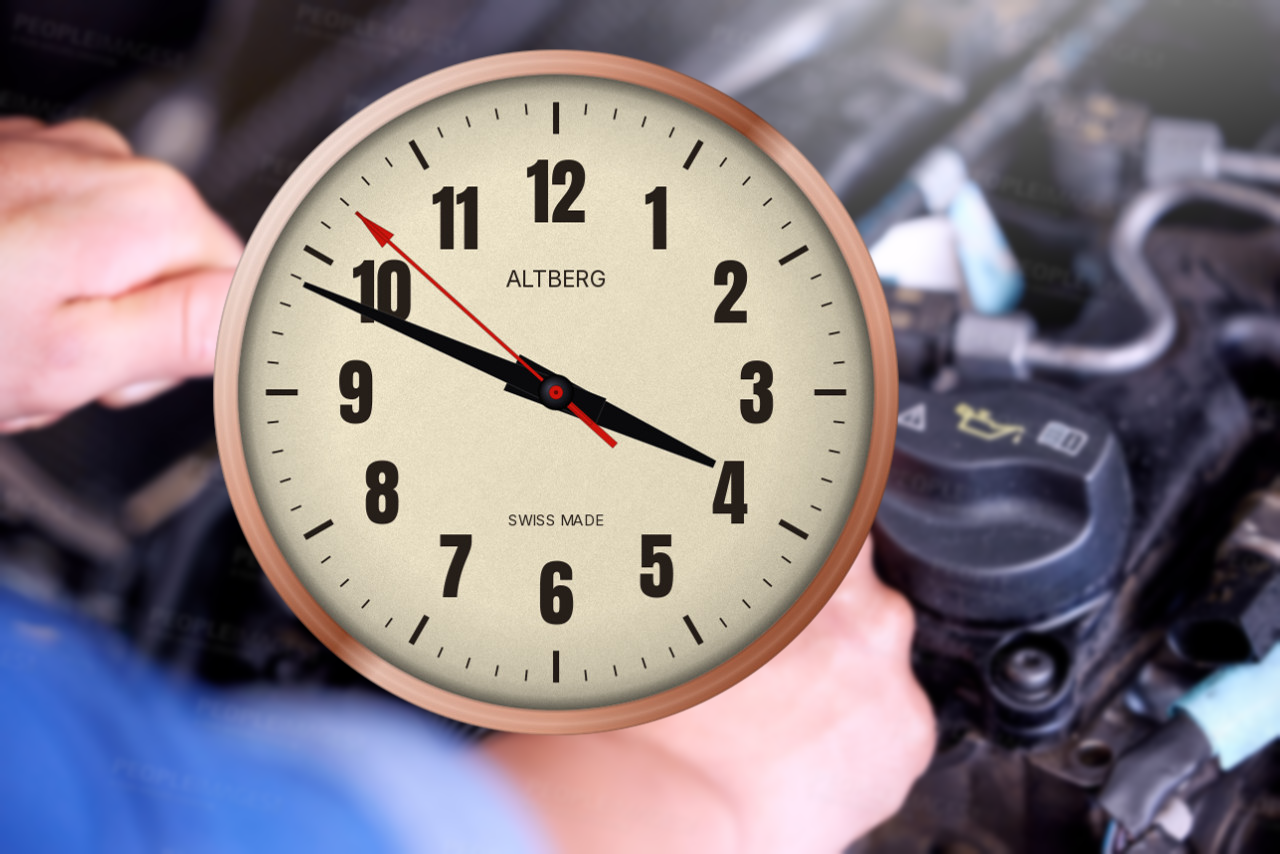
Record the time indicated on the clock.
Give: 3:48:52
